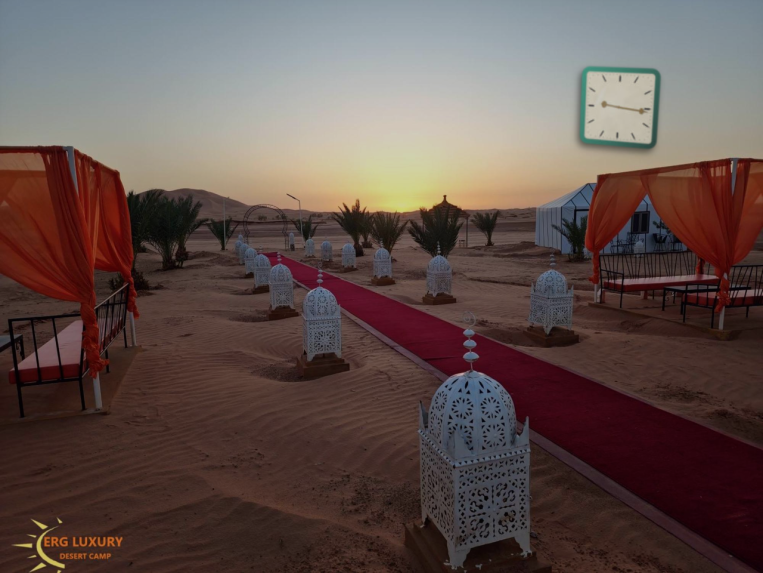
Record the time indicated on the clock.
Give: 9:16
